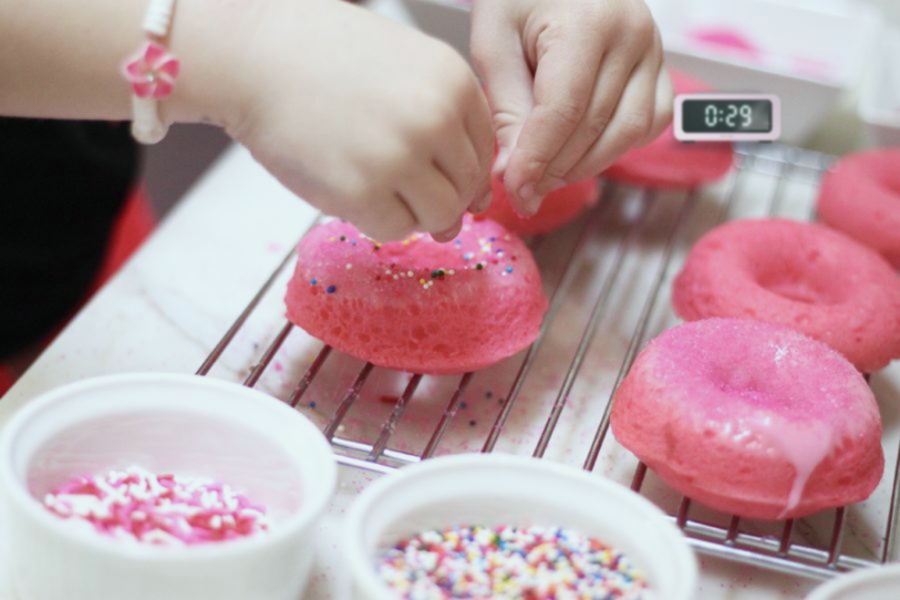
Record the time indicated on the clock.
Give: 0:29
